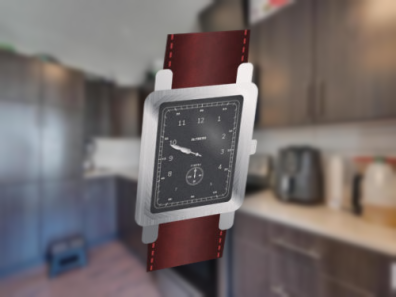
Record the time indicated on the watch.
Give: 9:49
